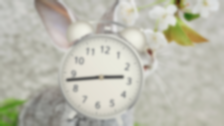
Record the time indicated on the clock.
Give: 2:43
